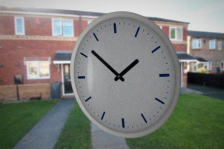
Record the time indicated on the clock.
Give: 1:52
